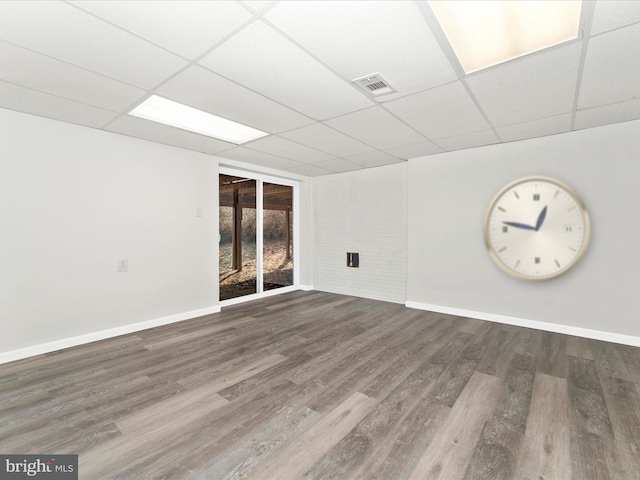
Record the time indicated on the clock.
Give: 12:47
